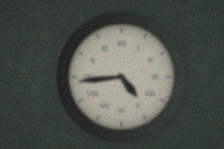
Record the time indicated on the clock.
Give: 4:44
